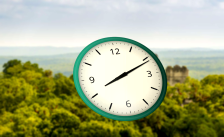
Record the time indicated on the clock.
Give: 8:11
